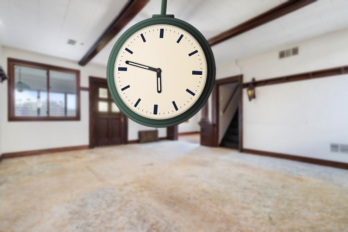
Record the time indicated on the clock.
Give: 5:47
